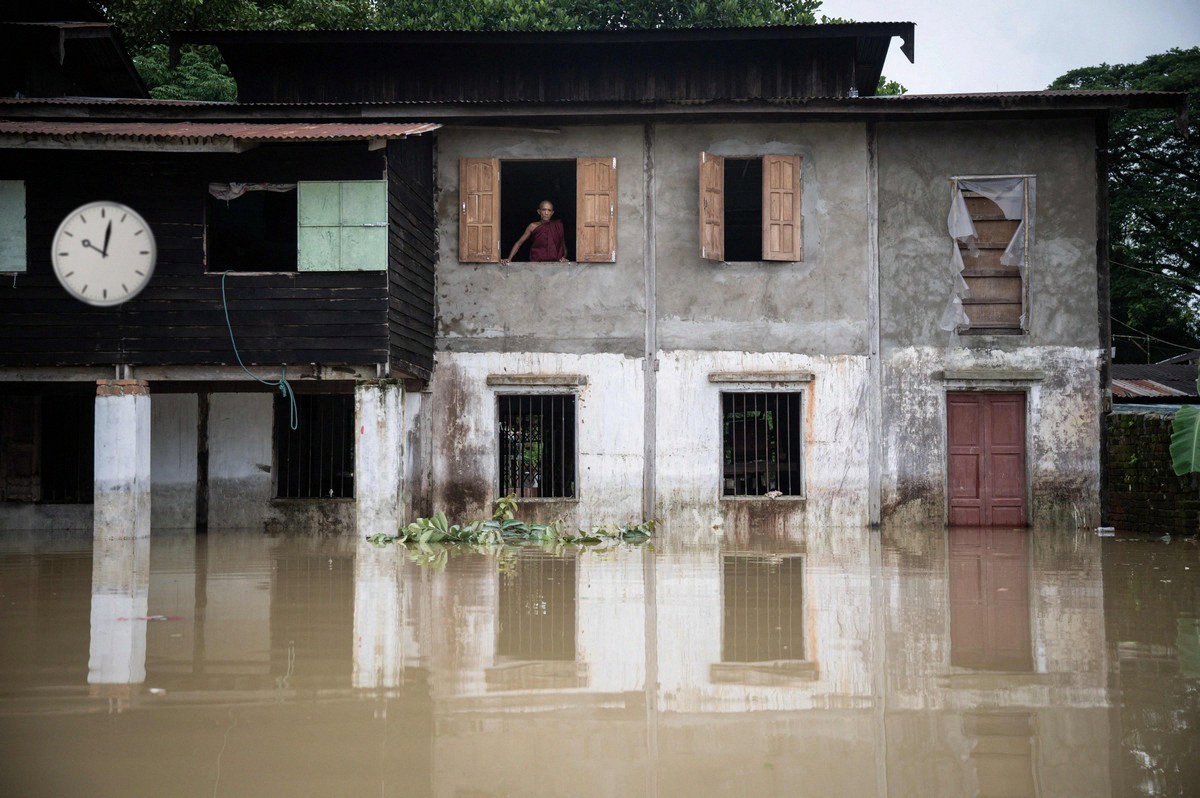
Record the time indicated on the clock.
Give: 10:02
